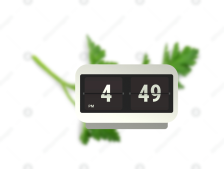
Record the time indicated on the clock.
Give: 4:49
